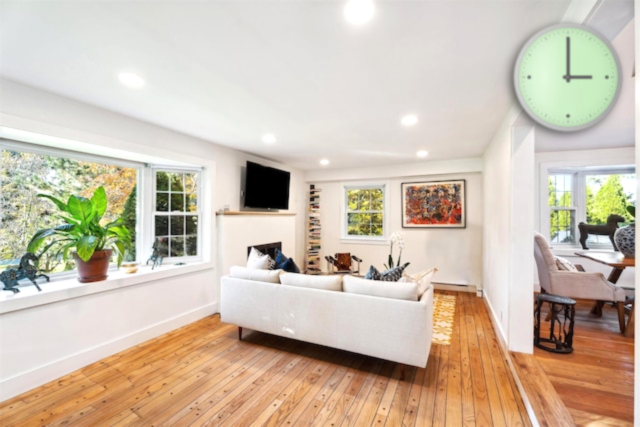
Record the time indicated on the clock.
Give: 3:00
